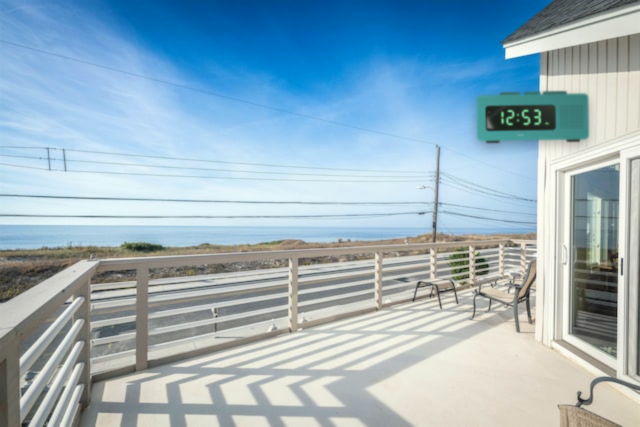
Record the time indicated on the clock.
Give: 12:53
